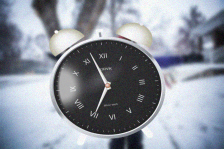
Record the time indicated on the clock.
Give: 6:57
